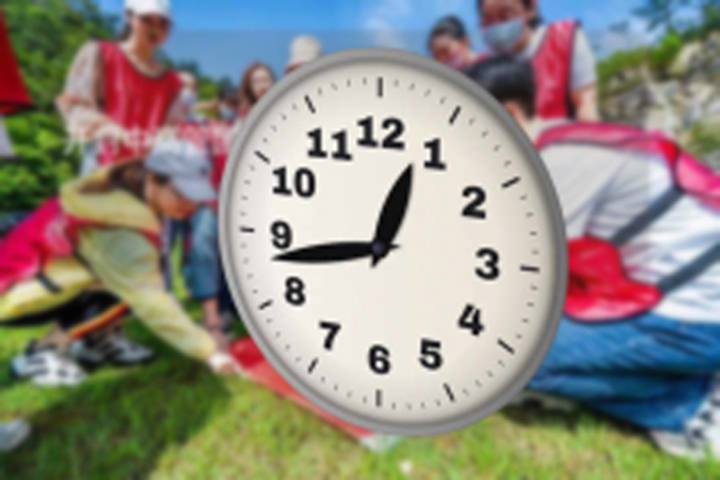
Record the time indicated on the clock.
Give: 12:43
